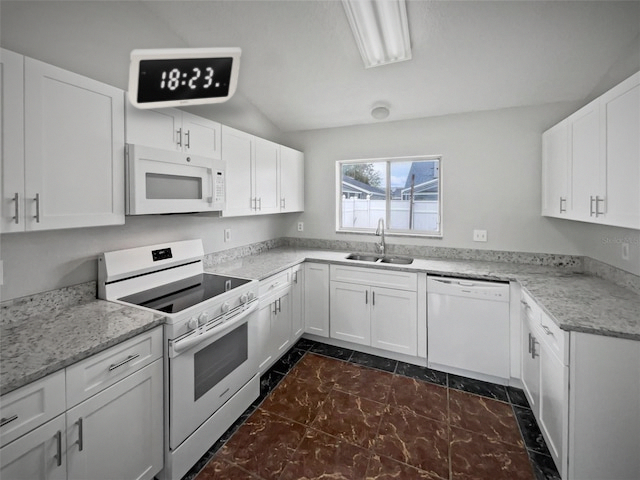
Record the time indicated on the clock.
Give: 18:23
